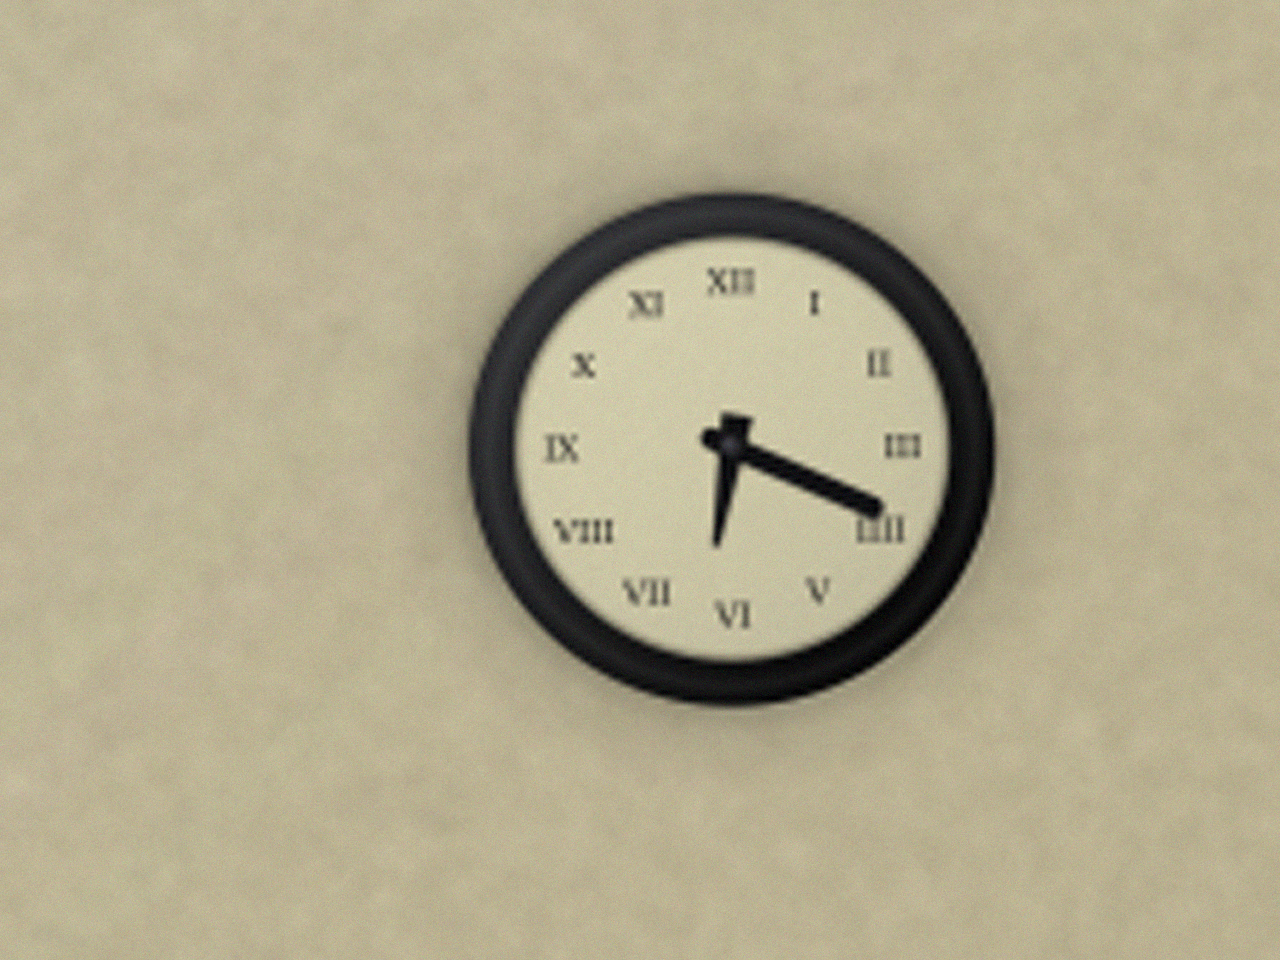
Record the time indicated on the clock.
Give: 6:19
